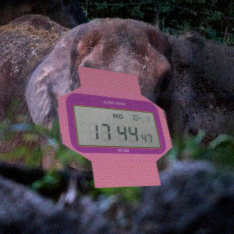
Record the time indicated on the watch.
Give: 17:44:47
